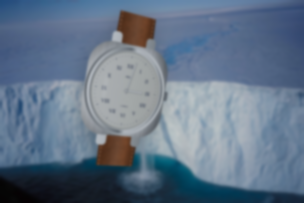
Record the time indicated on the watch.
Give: 3:02
